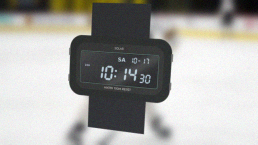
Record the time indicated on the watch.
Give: 10:14:30
